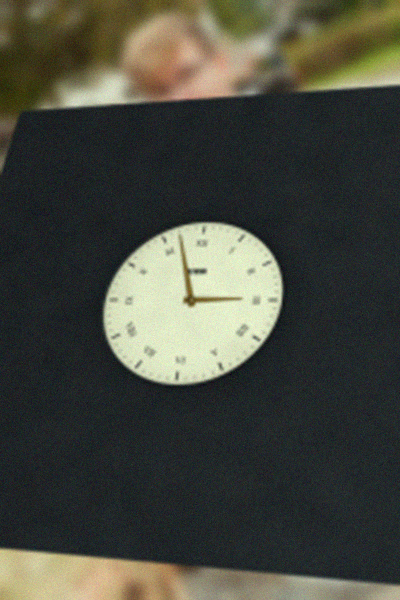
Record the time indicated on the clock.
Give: 2:57
